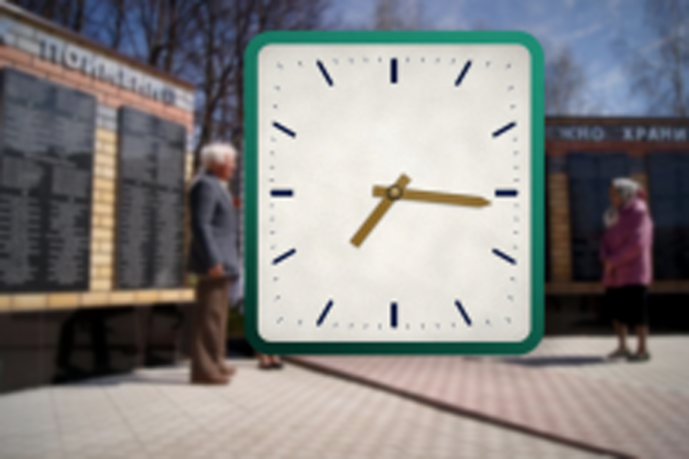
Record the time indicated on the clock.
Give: 7:16
